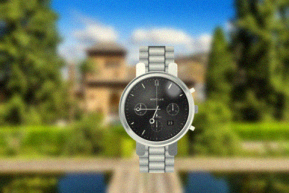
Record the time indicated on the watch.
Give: 6:45
